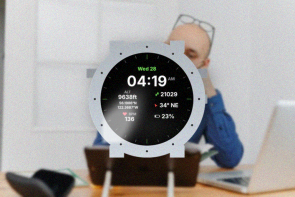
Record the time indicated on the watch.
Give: 4:19
